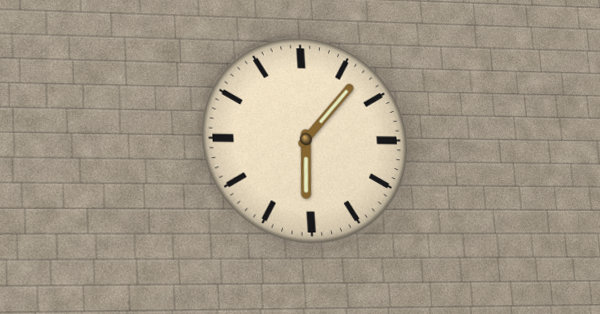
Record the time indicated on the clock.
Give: 6:07
